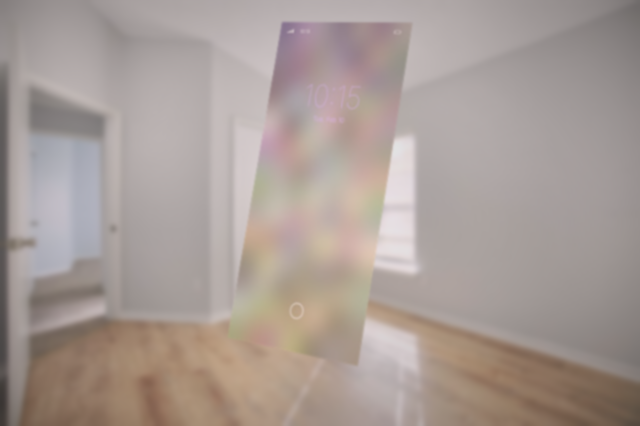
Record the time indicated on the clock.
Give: 10:15
